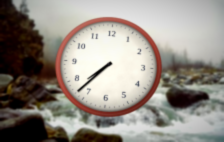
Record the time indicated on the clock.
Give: 7:37
